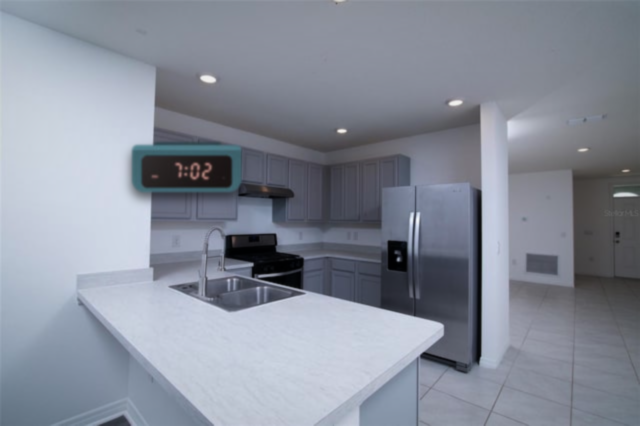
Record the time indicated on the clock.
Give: 7:02
